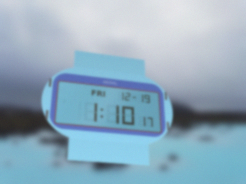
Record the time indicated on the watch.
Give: 1:10
